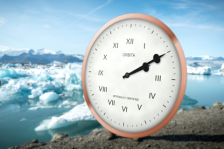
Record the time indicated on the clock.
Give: 2:10
